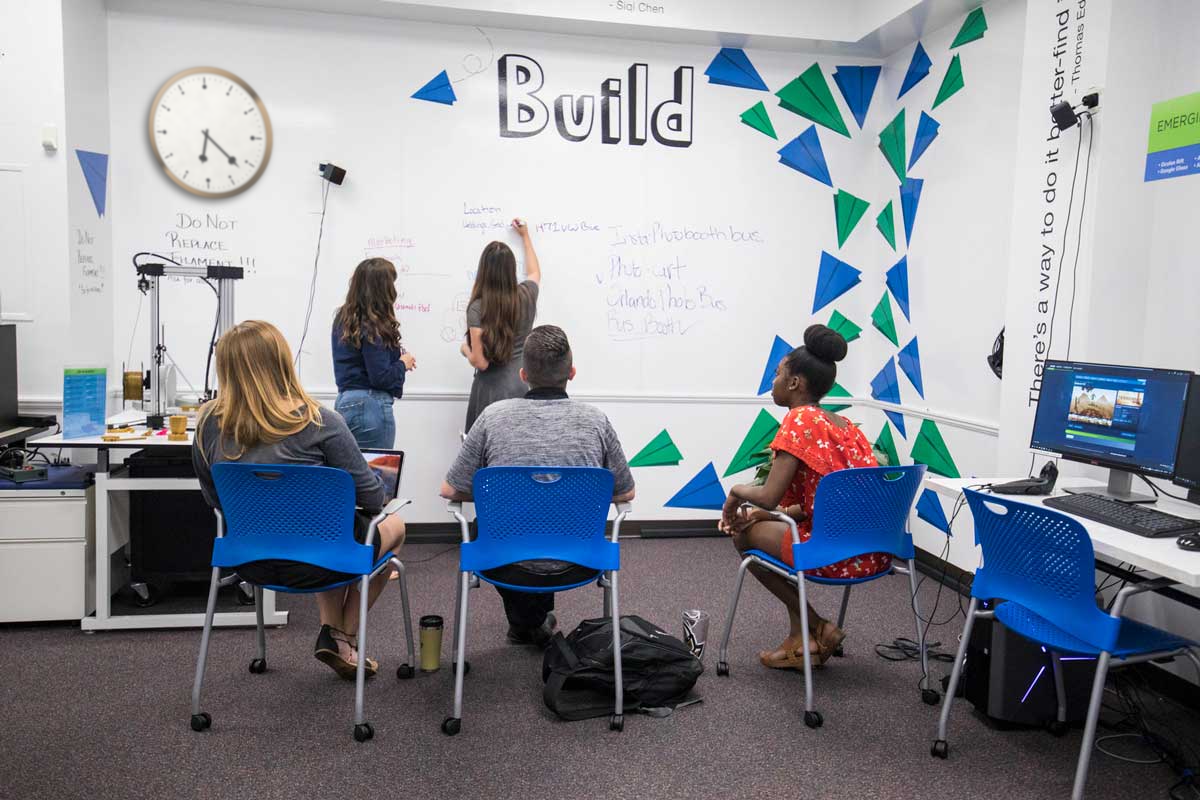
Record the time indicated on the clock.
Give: 6:22
